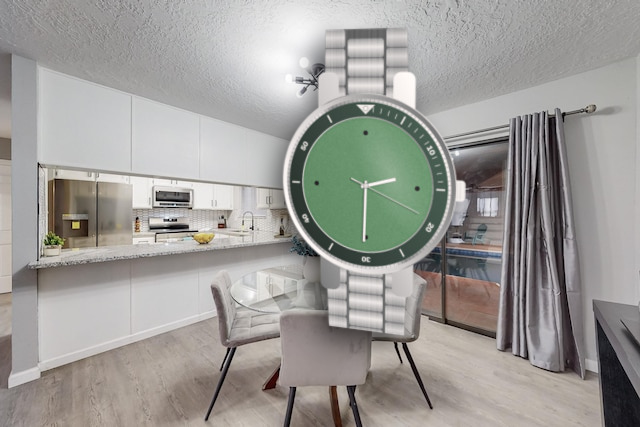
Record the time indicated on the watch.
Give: 2:30:19
